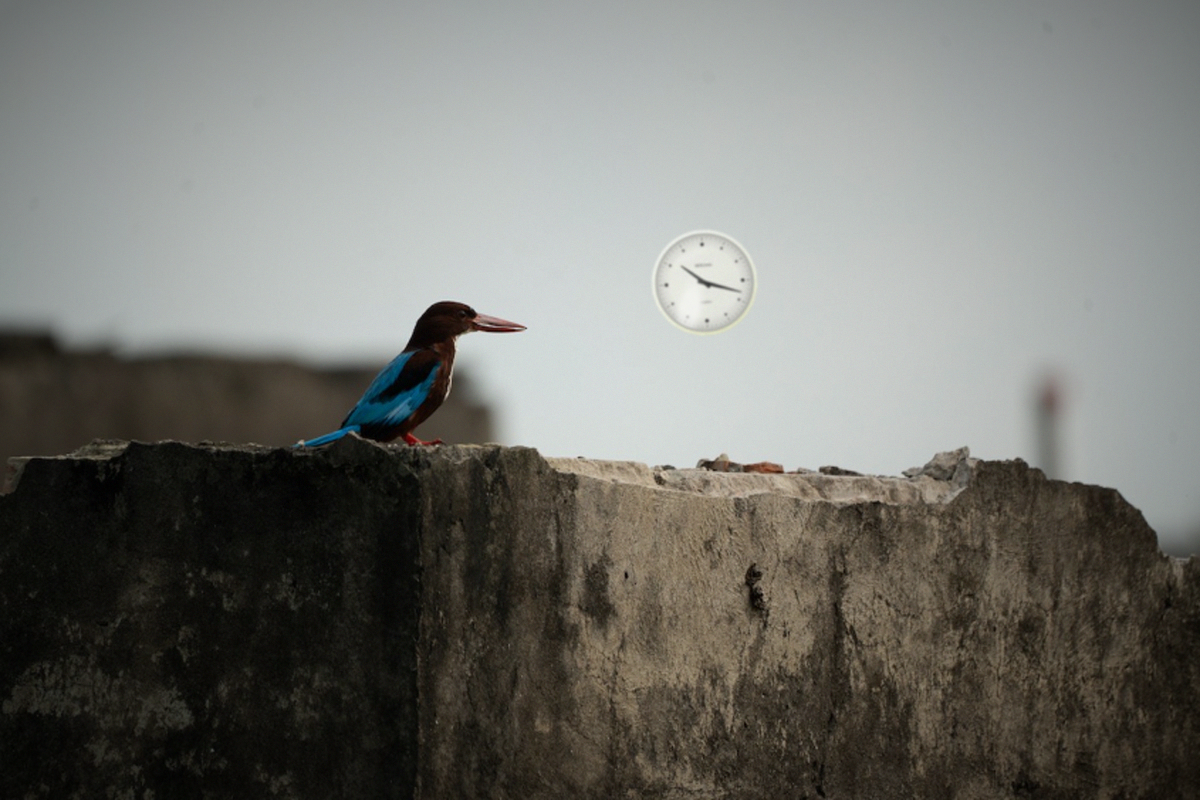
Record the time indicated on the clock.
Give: 10:18
